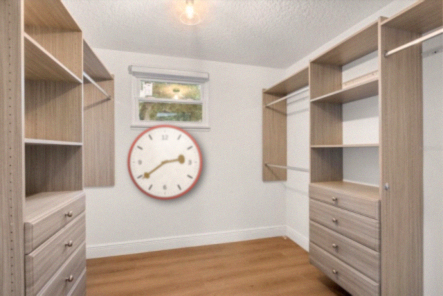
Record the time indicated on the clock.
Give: 2:39
